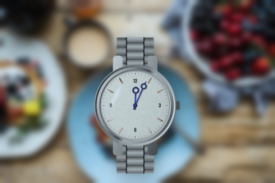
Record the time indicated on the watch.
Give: 12:04
